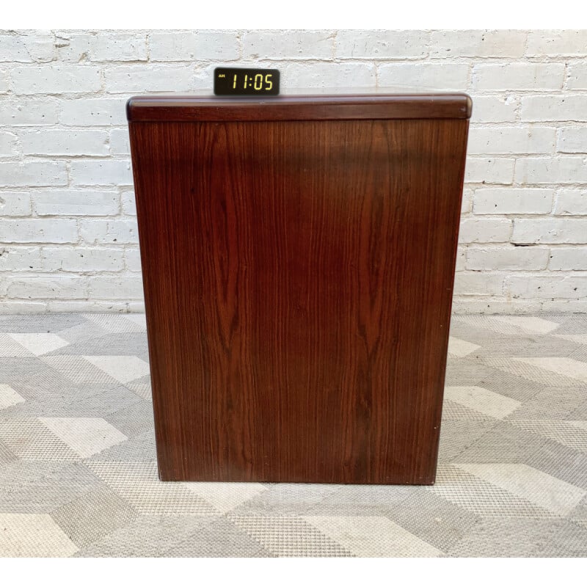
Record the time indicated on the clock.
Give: 11:05
